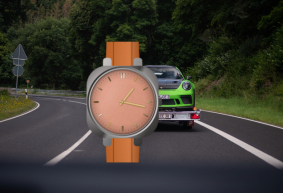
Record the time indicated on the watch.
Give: 1:17
